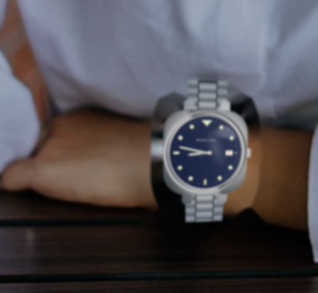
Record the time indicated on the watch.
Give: 8:47
